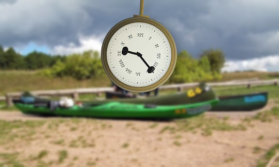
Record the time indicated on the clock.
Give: 9:23
